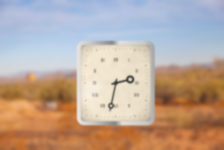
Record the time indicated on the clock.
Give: 2:32
